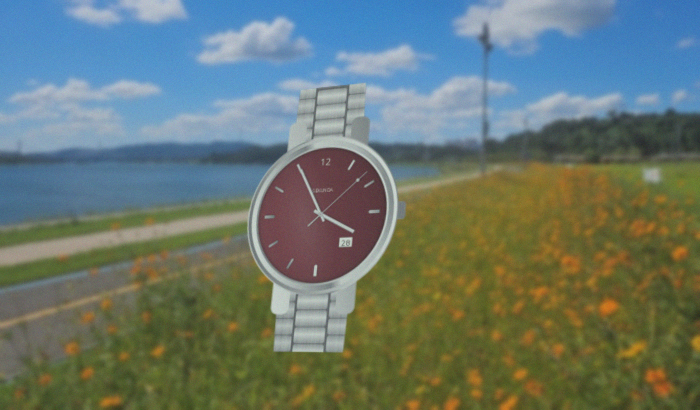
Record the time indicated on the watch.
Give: 3:55:08
